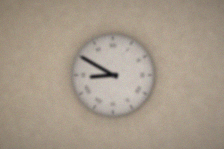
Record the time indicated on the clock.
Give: 8:50
